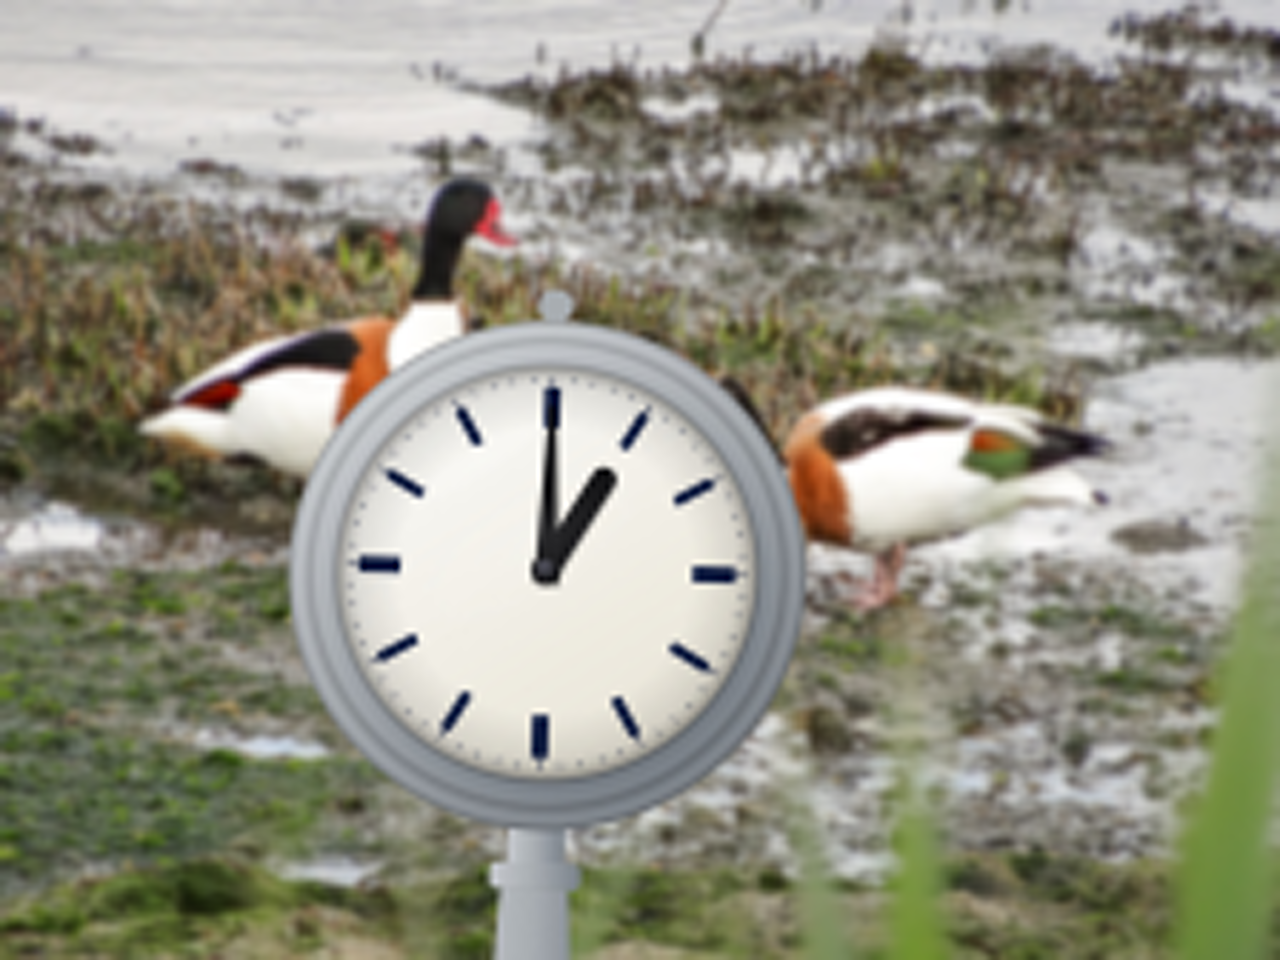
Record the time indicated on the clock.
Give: 1:00
